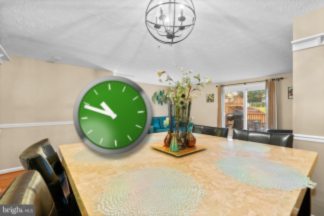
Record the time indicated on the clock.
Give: 10:49
